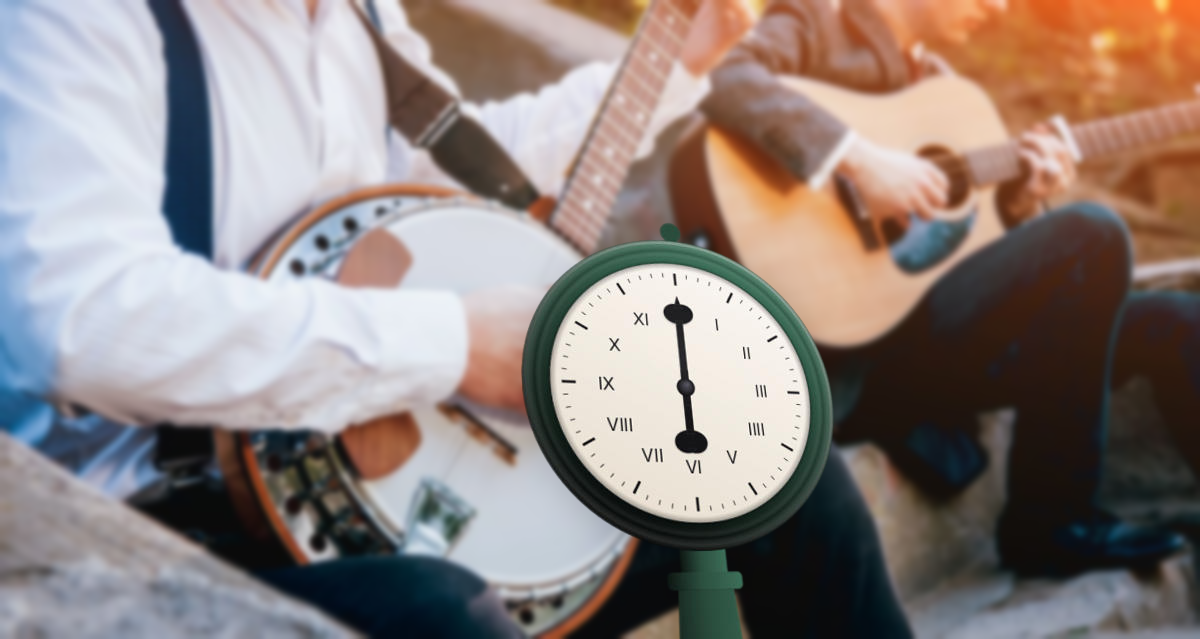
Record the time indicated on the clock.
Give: 6:00
